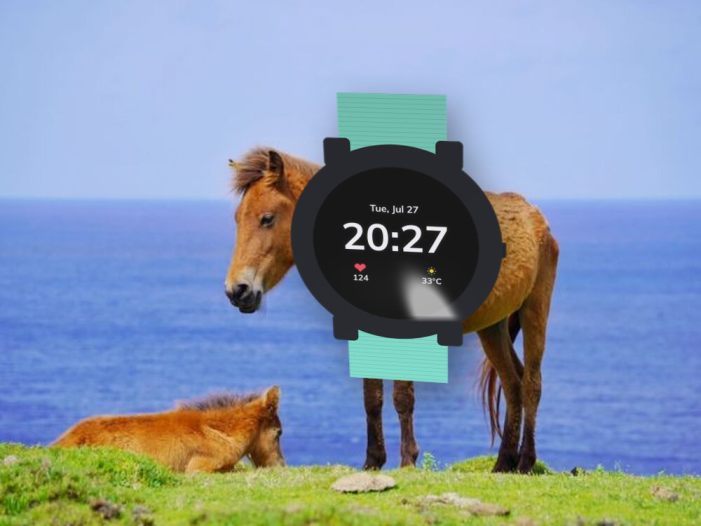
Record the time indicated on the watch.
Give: 20:27
